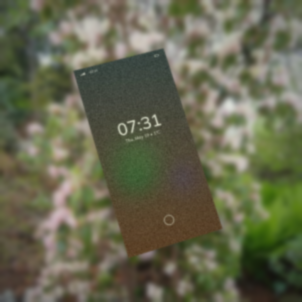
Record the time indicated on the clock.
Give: 7:31
